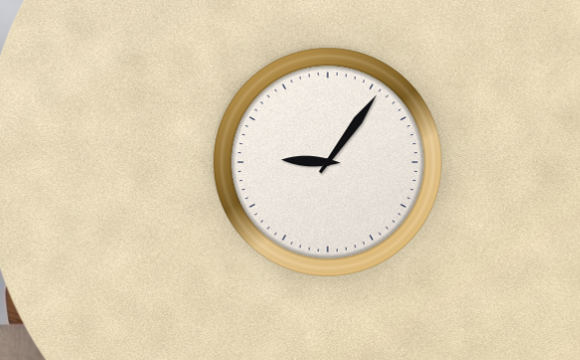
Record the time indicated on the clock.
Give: 9:06
